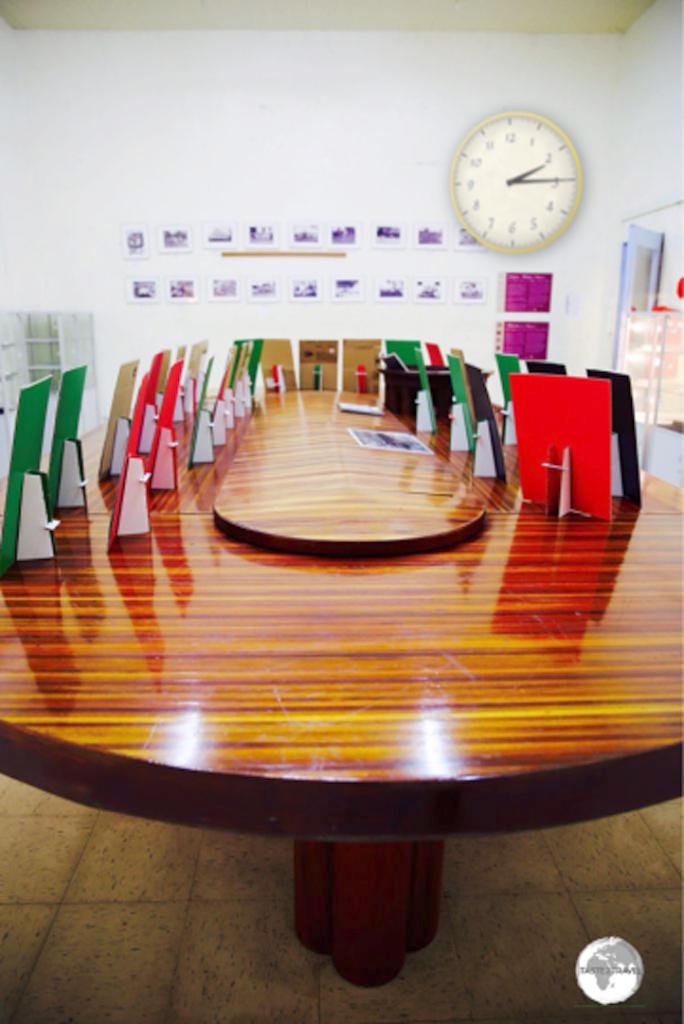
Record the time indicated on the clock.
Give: 2:15
